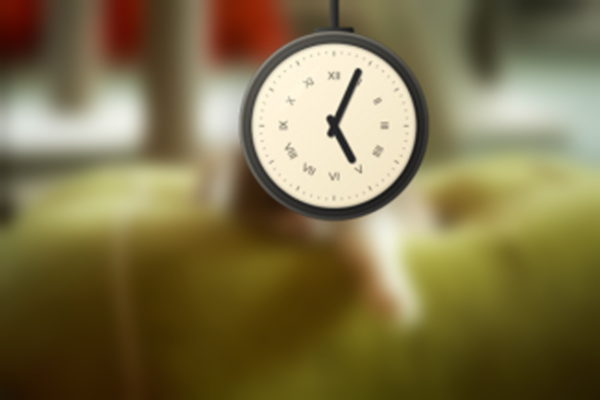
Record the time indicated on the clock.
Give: 5:04
